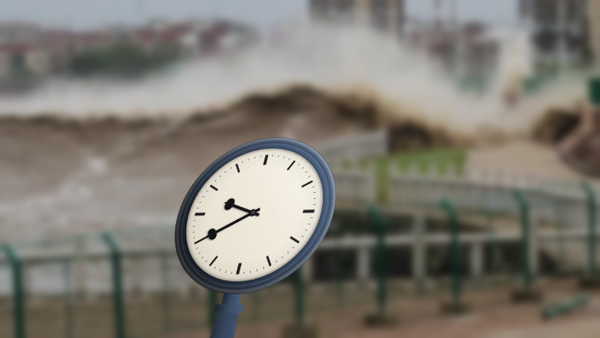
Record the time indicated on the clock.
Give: 9:40
